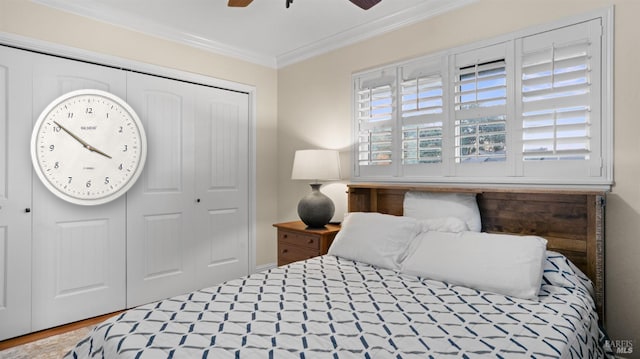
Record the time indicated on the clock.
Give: 3:51
